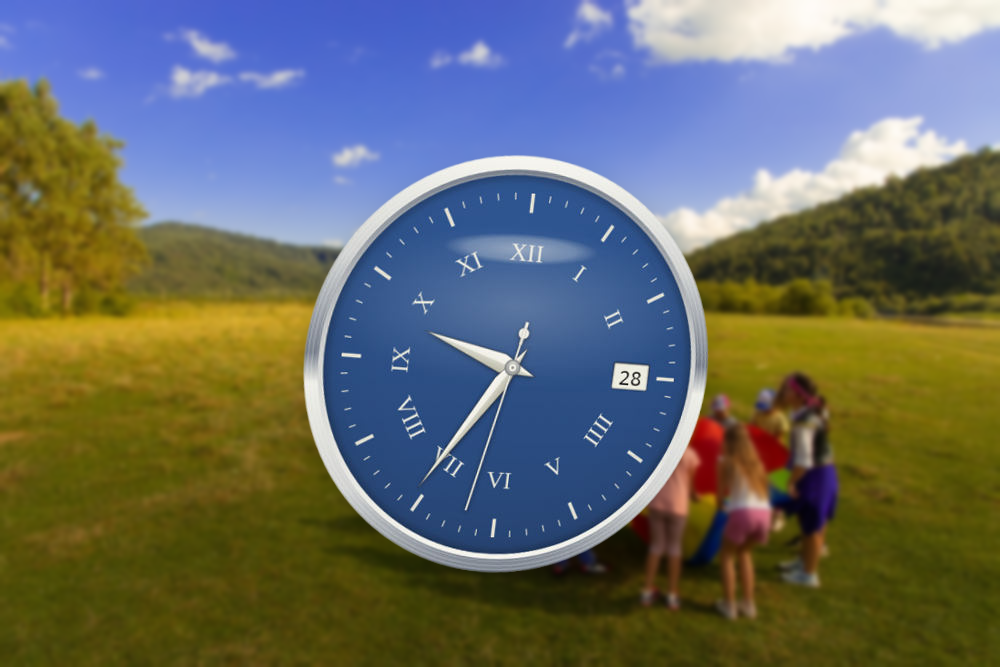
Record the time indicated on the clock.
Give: 9:35:32
